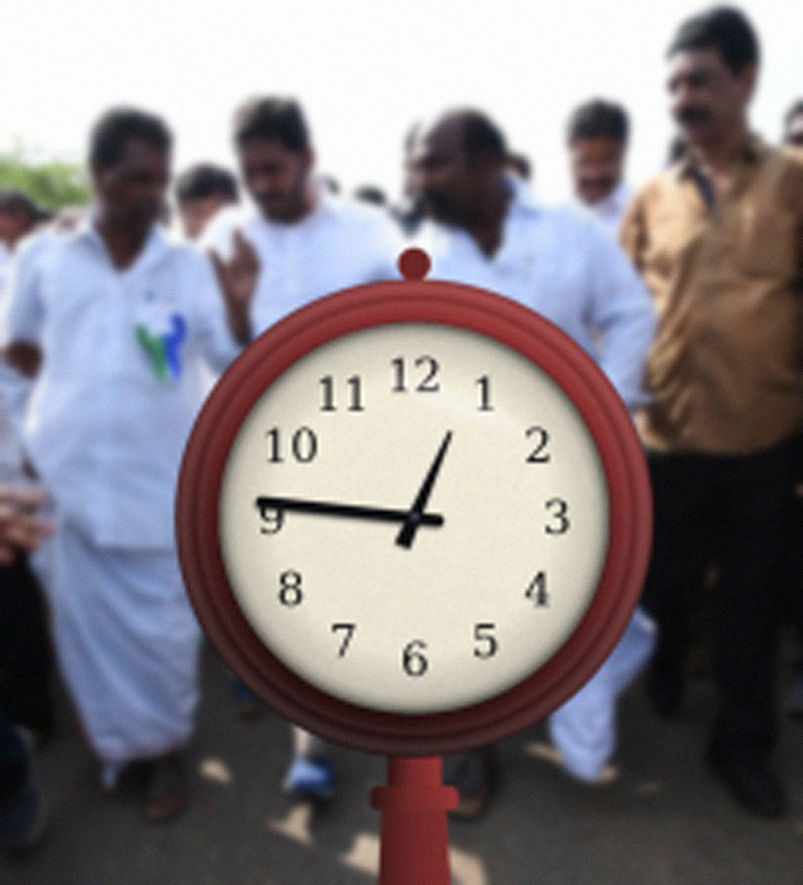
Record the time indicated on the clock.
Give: 12:46
